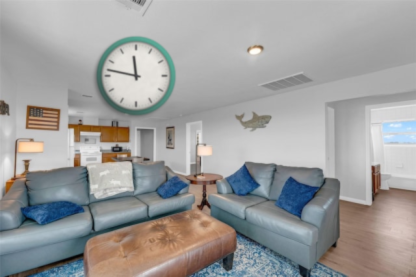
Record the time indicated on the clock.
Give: 11:47
